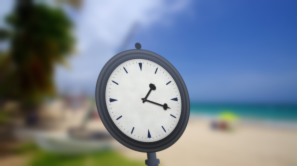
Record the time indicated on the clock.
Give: 1:18
